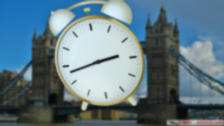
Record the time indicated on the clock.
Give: 2:43
